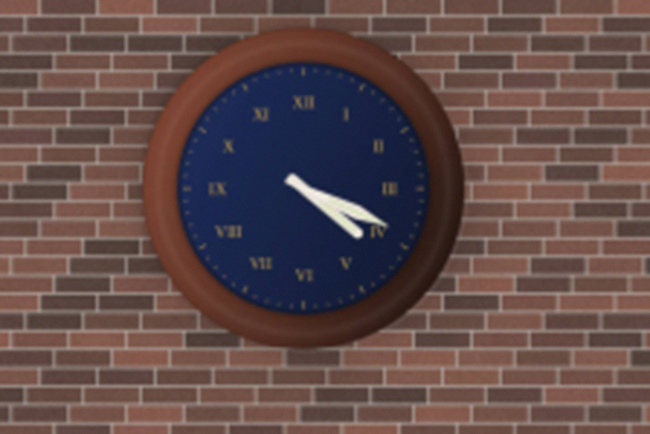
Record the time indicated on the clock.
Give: 4:19
